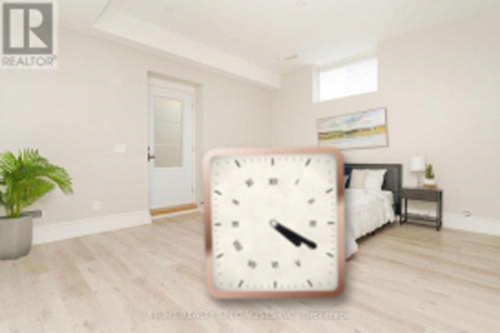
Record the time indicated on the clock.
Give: 4:20
